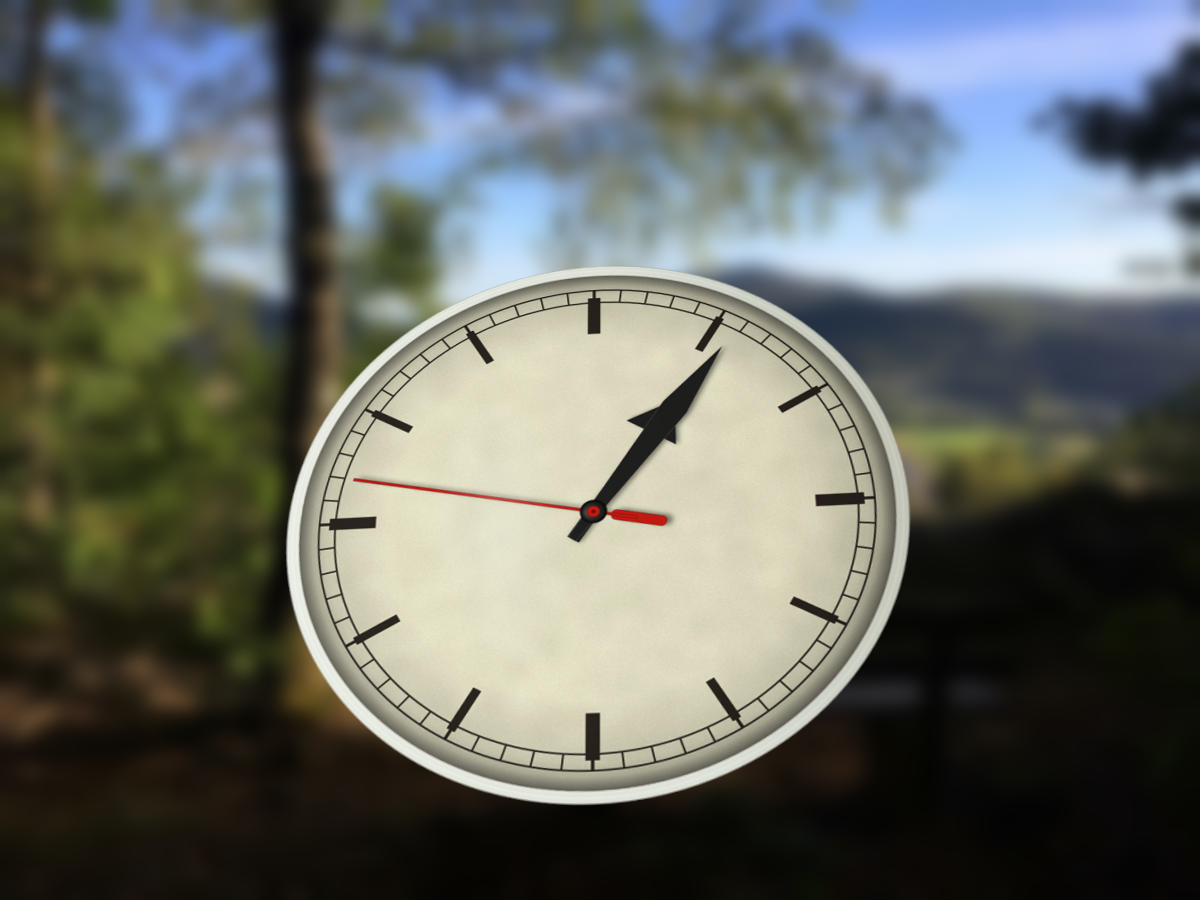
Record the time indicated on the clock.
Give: 1:05:47
